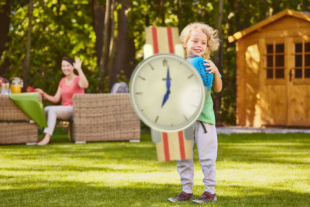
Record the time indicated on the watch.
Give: 7:01
